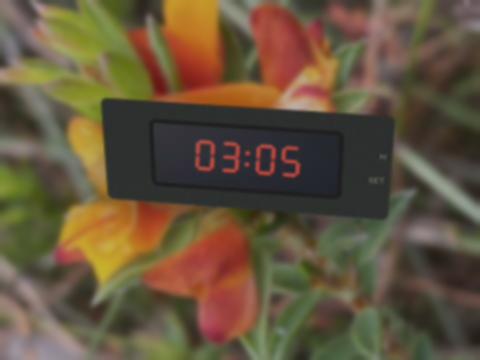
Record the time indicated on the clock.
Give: 3:05
